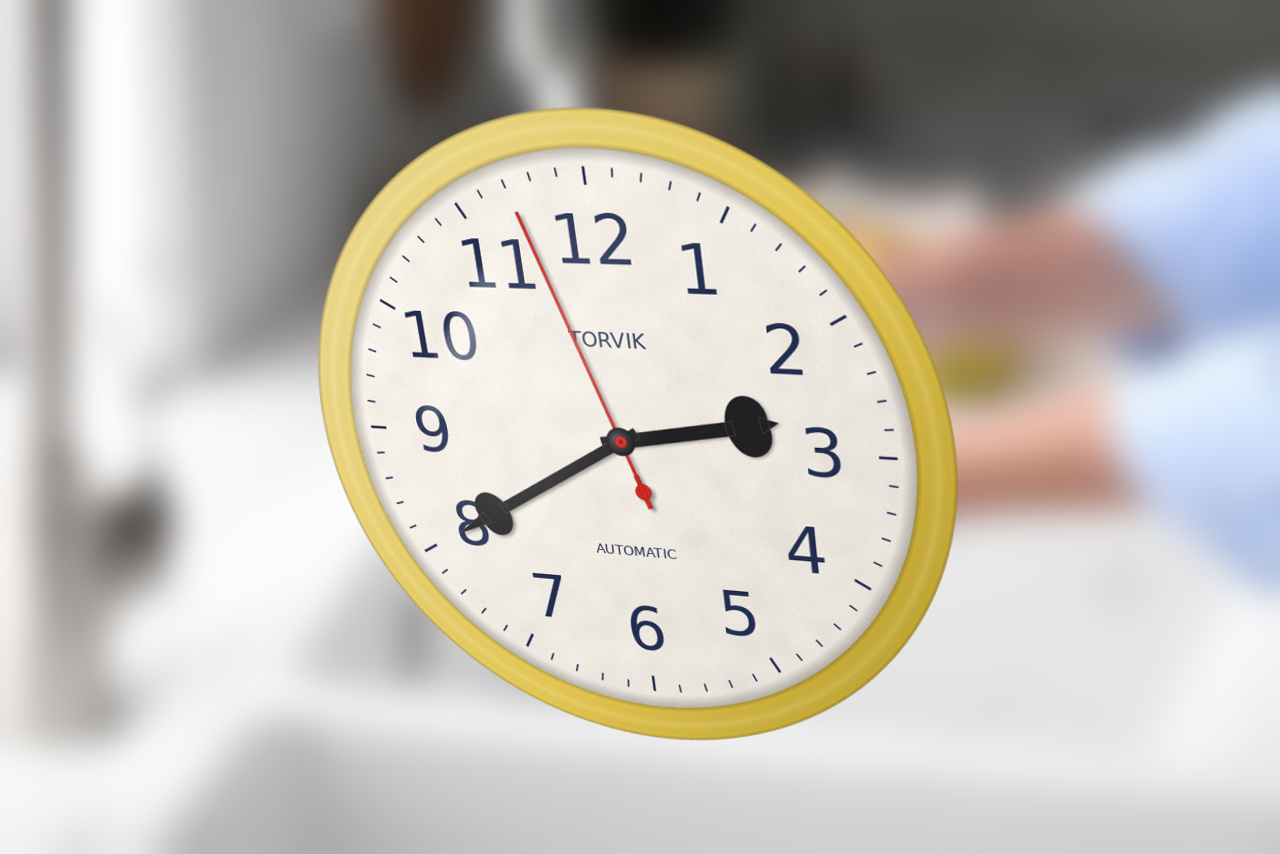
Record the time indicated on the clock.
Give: 2:39:57
